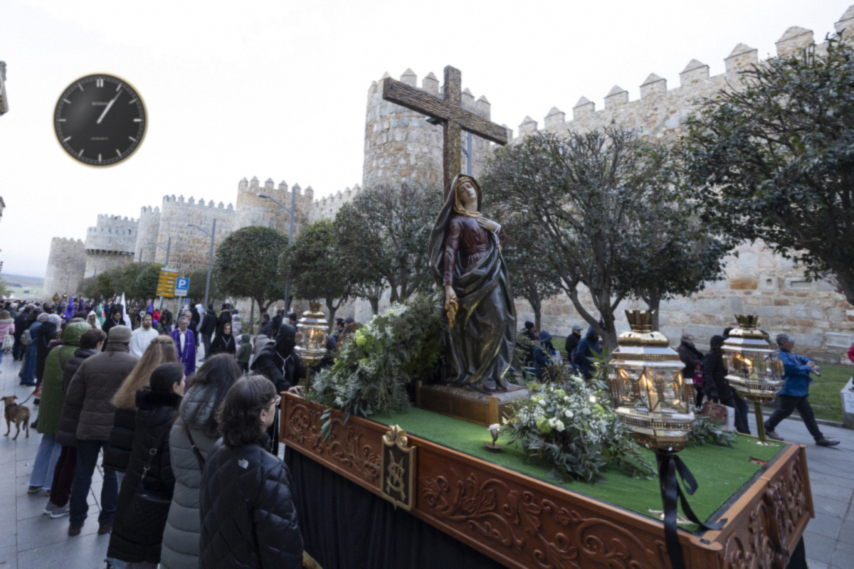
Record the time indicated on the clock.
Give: 1:06
